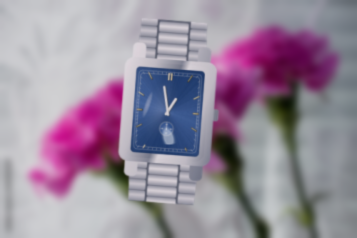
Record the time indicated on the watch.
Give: 12:58
